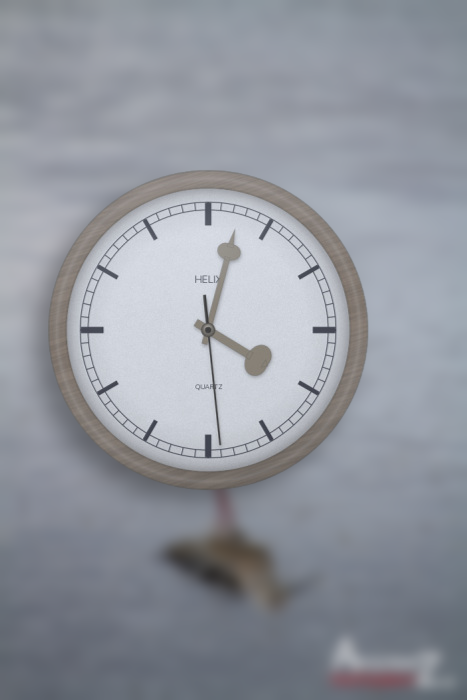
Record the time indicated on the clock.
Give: 4:02:29
